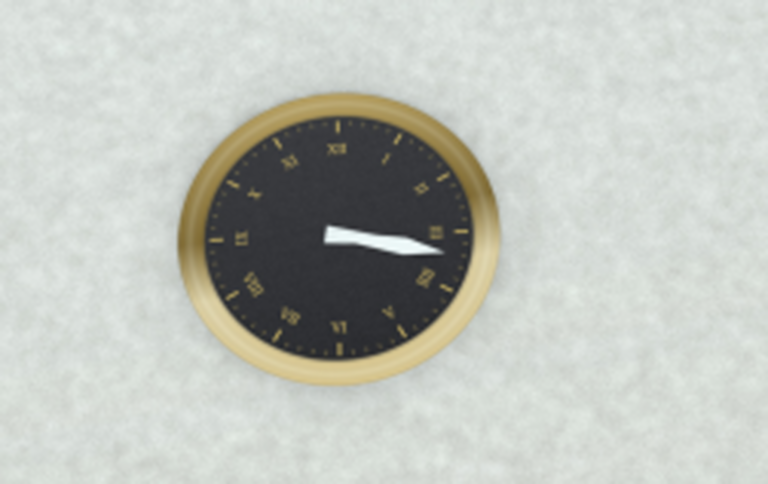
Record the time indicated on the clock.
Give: 3:17
